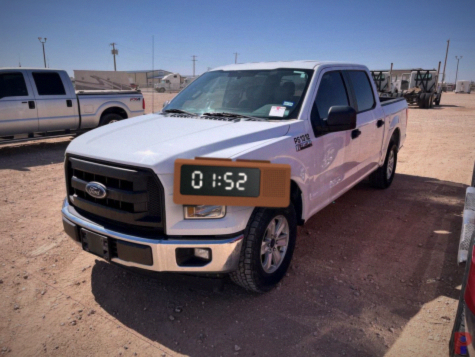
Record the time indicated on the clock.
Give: 1:52
